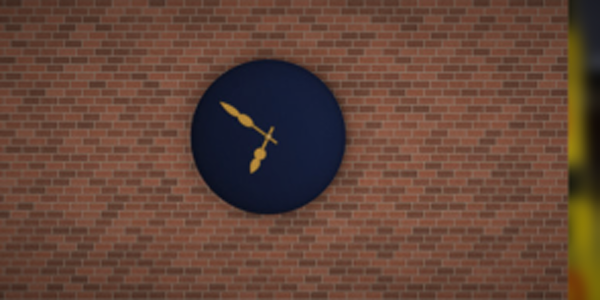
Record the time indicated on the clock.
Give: 6:51
